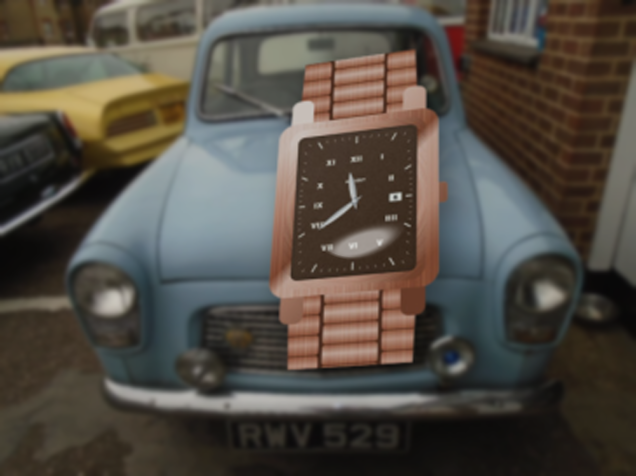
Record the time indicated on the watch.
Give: 11:39
